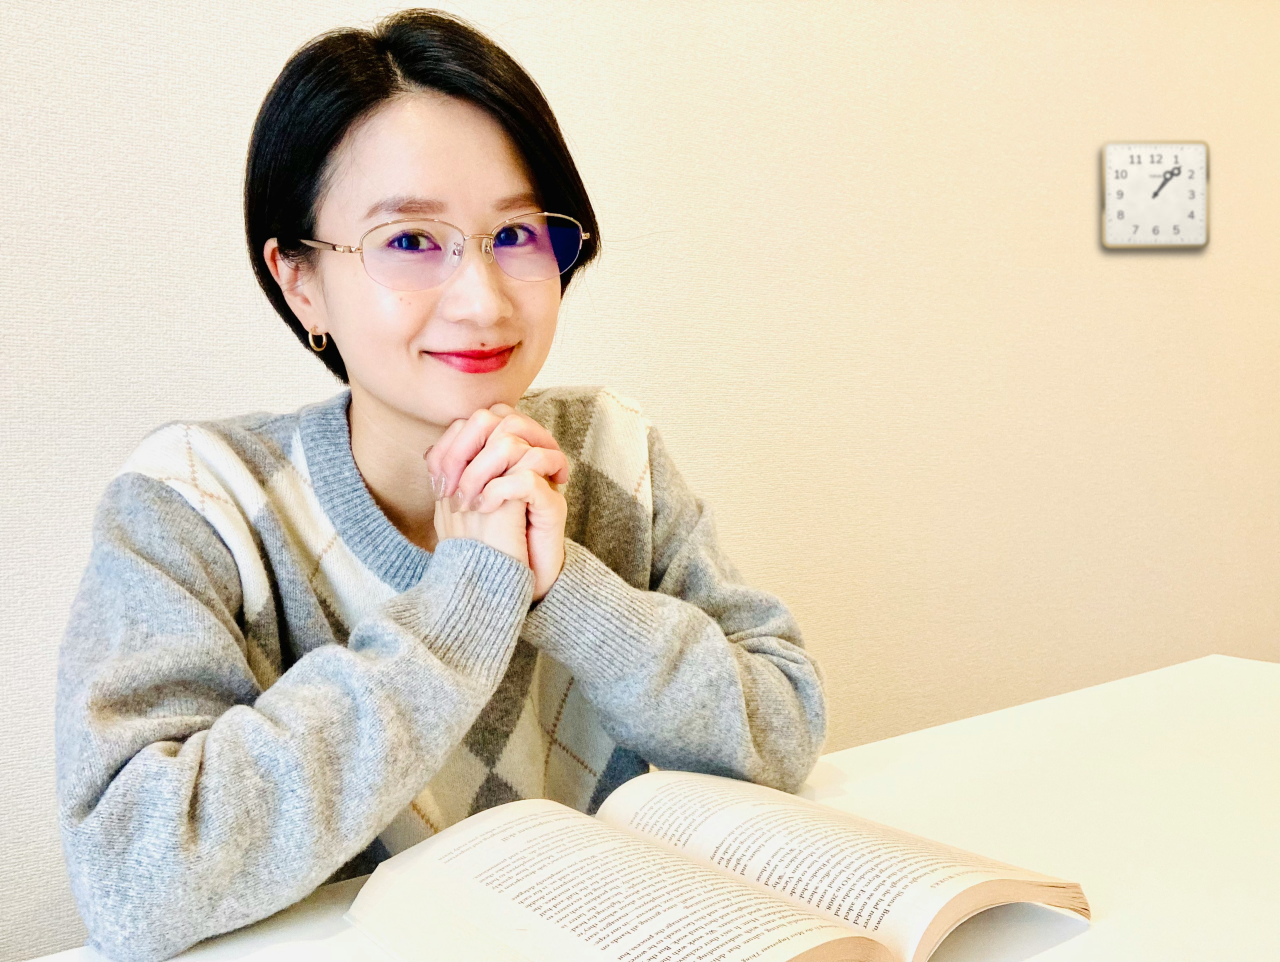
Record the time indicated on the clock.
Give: 1:07
